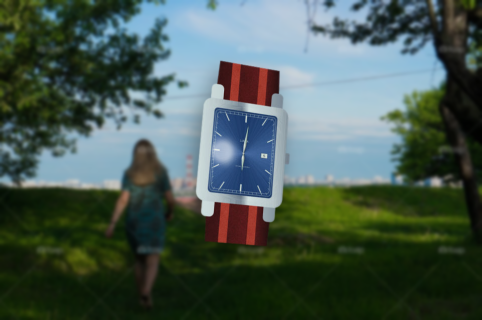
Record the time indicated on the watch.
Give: 6:01
